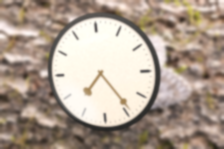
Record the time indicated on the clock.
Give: 7:24
